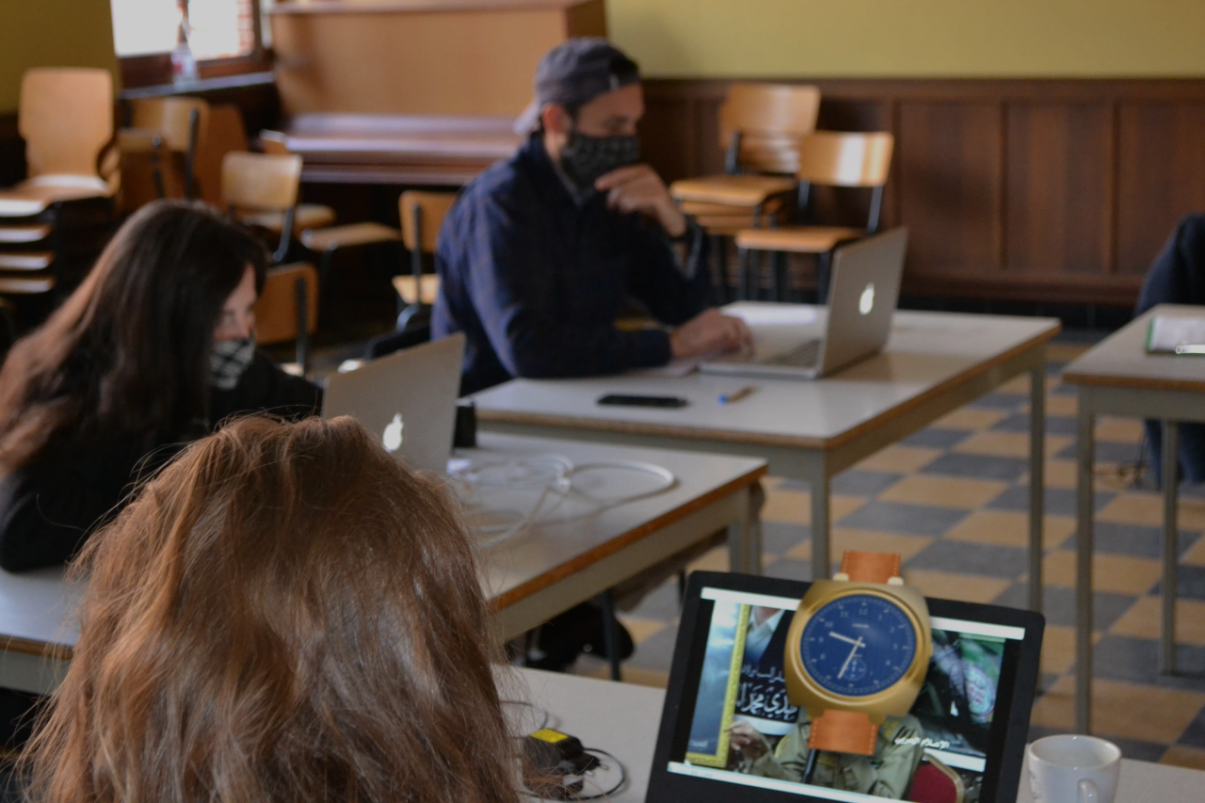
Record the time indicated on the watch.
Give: 9:33
